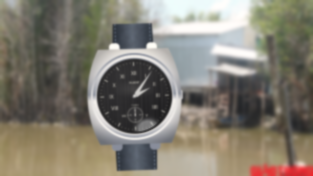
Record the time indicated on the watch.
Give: 2:06
